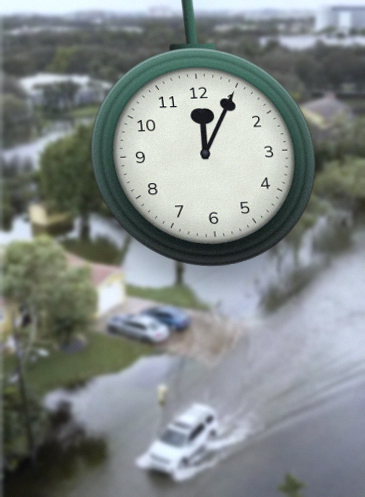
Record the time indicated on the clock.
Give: 12:05
